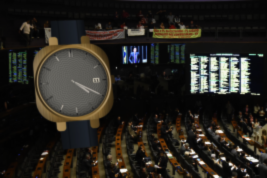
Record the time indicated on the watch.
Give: 4:20
